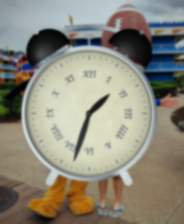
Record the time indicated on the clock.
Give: 1:33
